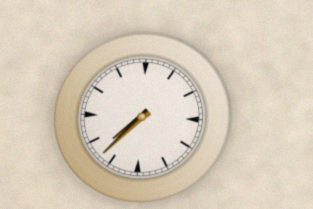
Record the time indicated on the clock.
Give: 7:37
